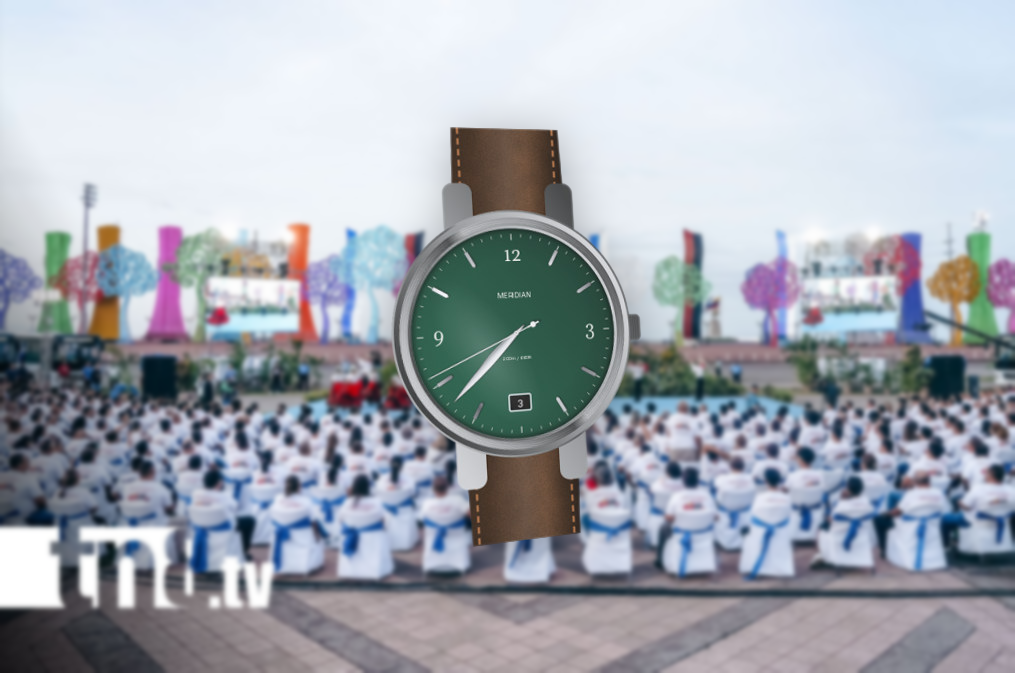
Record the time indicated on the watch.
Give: 7:37:41
